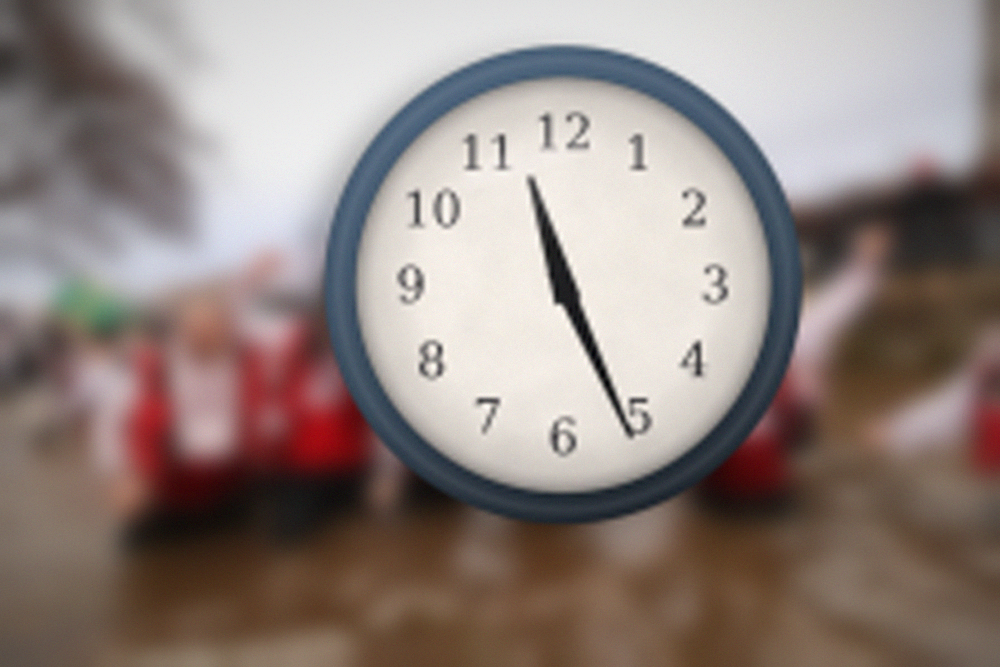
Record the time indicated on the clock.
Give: 11:26
